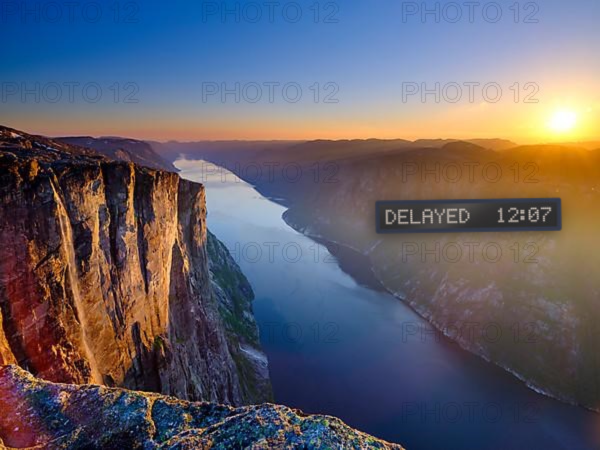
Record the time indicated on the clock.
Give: 12:07
